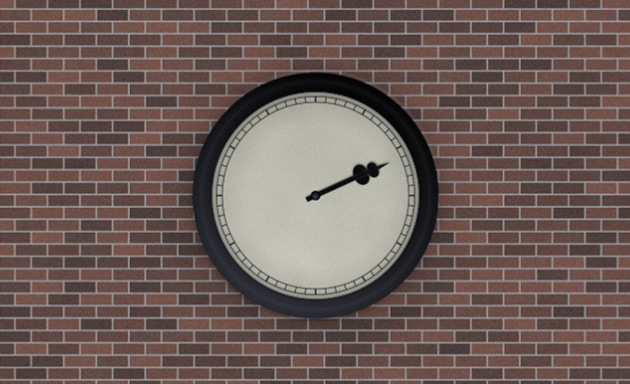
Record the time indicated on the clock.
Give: 2:11
